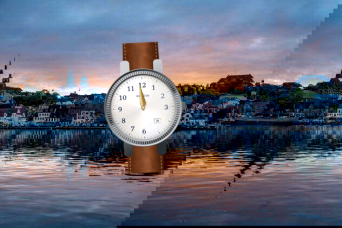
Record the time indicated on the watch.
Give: 11:59
